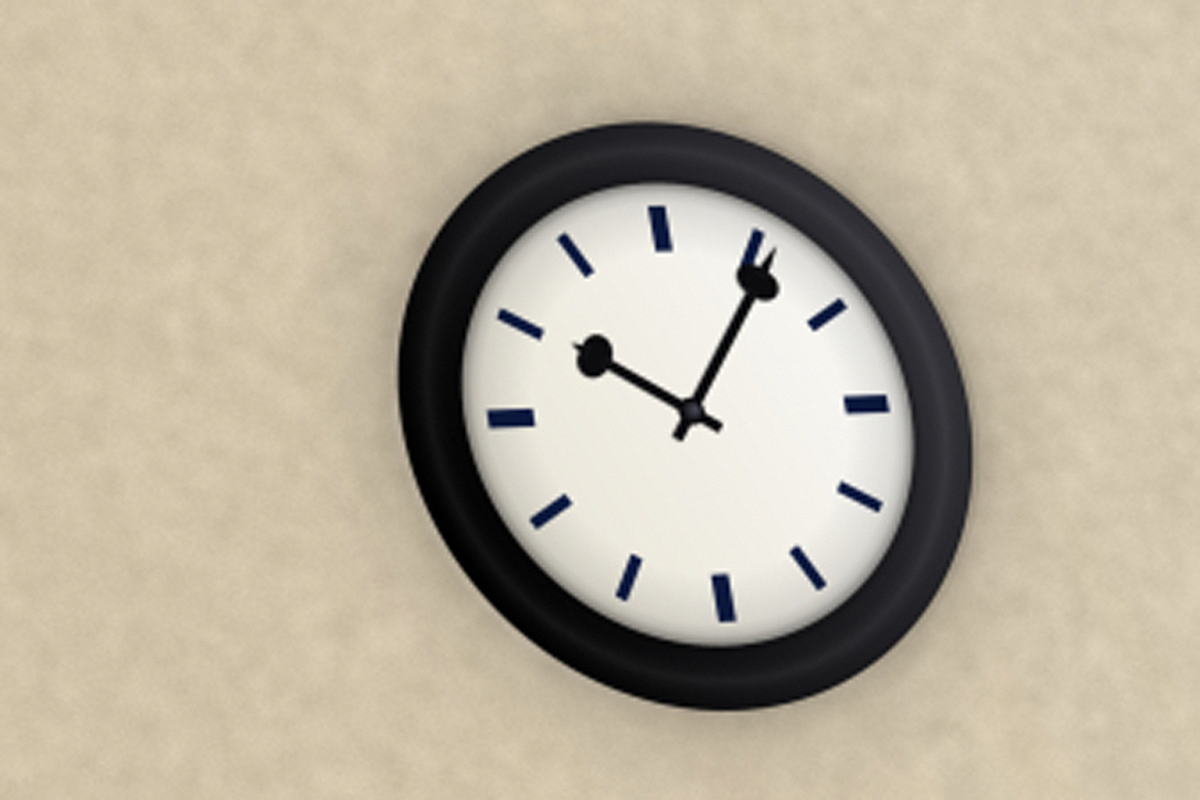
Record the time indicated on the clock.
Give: 10:06
